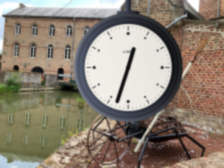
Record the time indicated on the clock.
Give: 12:33
